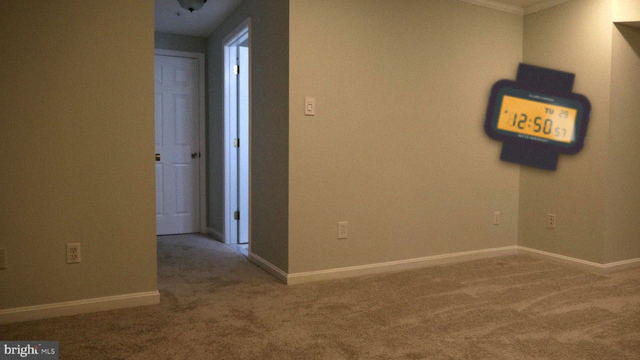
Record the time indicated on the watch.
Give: 12:50
